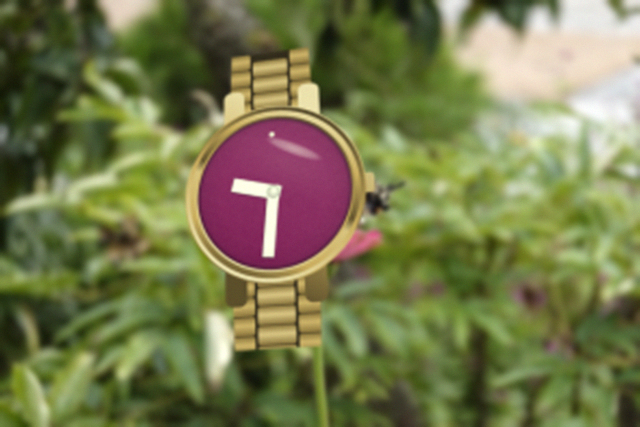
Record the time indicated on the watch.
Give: 9:31
